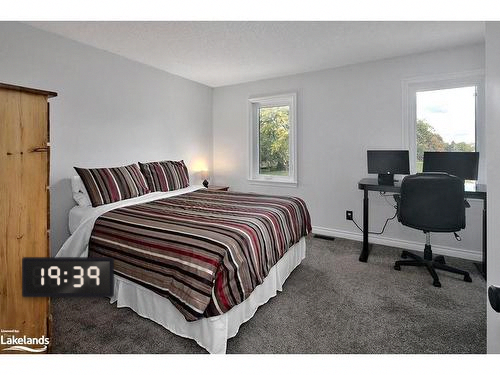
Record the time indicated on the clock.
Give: 19:39
